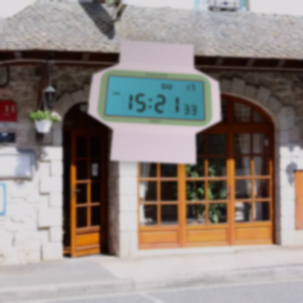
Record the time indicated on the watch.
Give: 15:21
